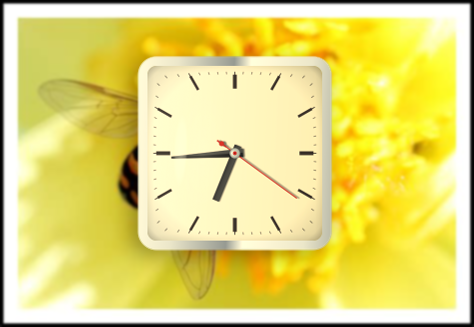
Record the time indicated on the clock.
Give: 6:44:21
